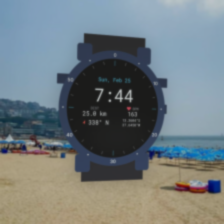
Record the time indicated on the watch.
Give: 7:44
